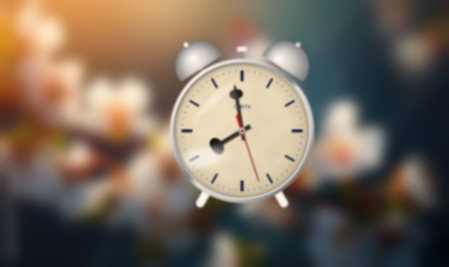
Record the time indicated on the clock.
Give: 7:58:27
